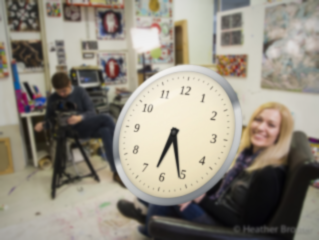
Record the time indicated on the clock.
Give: 6:26
